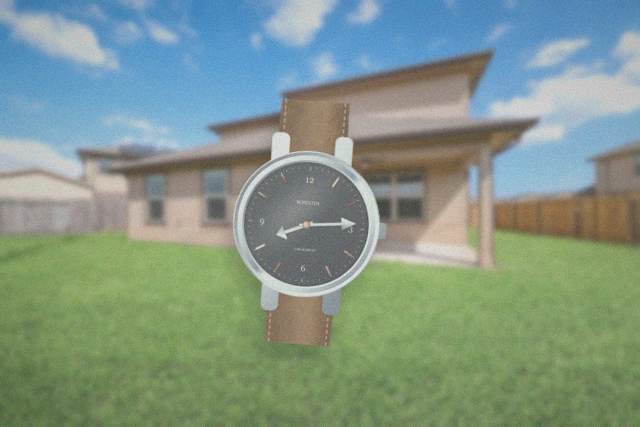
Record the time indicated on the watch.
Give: 8:14
